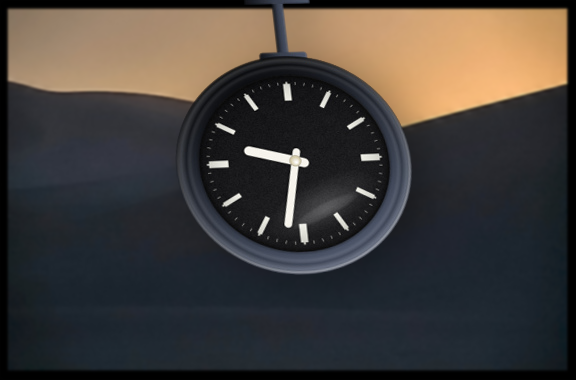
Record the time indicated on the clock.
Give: 9:32
